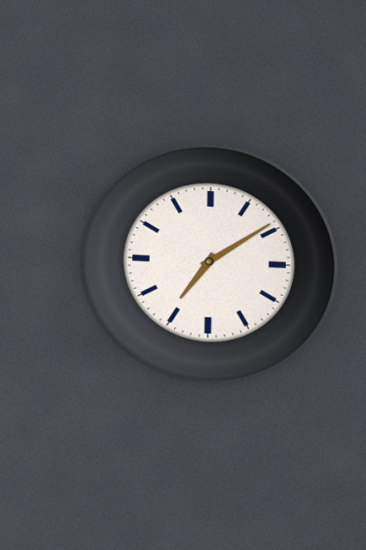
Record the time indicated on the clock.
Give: 7:09
